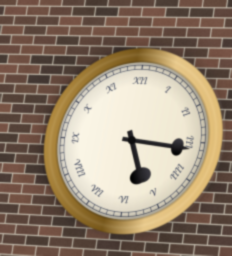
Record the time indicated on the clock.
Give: 5:16
